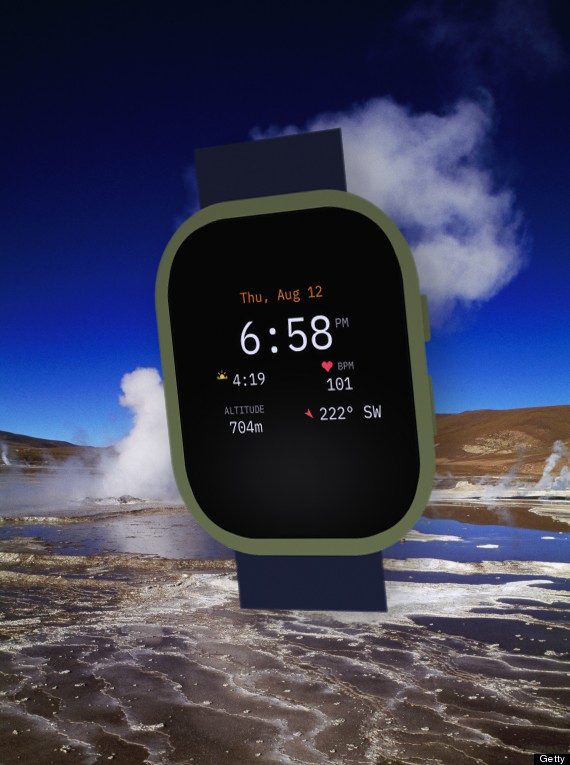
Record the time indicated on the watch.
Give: 6:58
